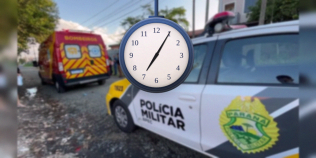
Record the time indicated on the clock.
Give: 7:05
